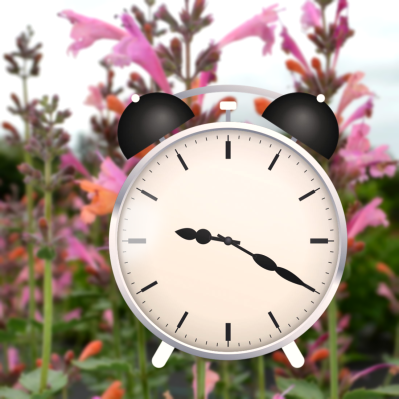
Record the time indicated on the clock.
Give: 9:20
